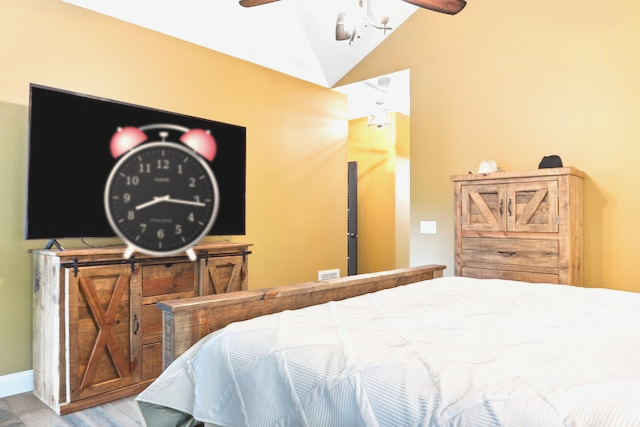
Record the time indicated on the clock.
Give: 8:16
